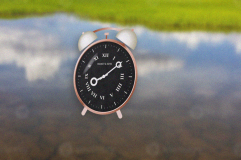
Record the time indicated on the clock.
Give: 8:09
